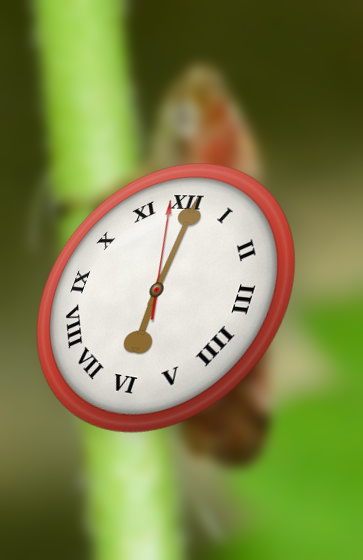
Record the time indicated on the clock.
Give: 6:00:58
